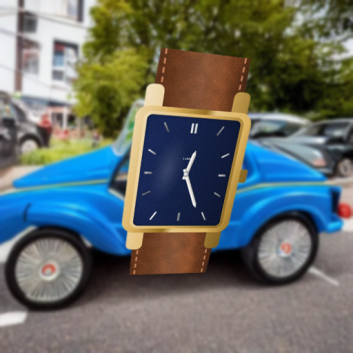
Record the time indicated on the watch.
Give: 12:26
